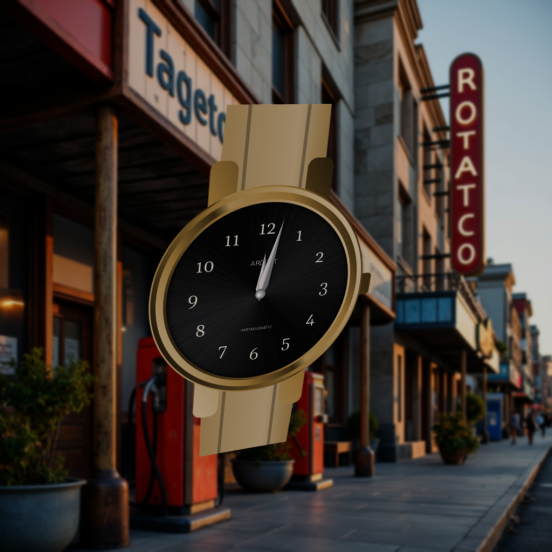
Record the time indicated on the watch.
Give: 12:02
